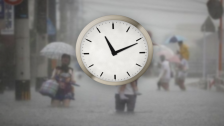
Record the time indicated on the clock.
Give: 11:11
